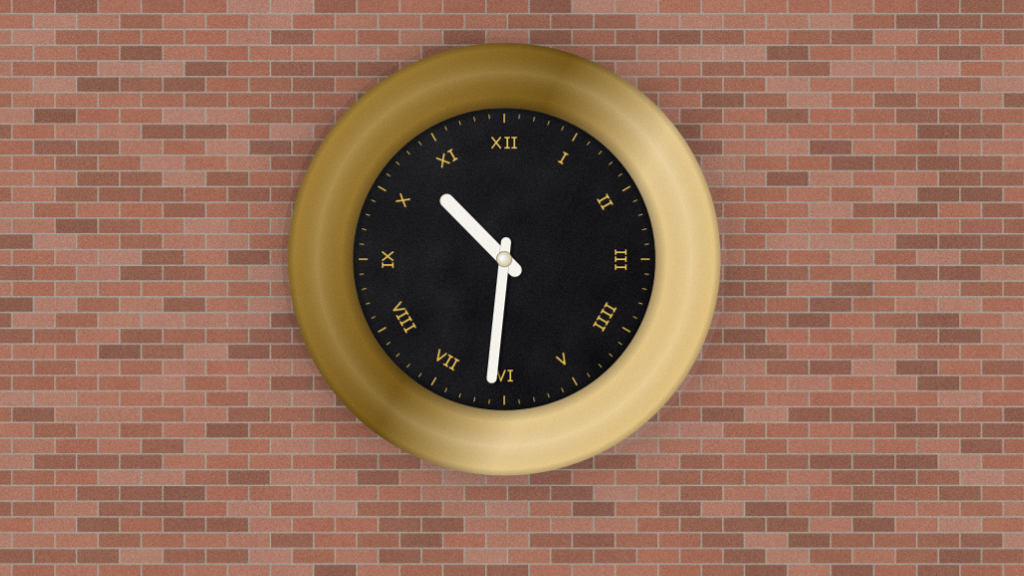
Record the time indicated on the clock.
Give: 10:31
